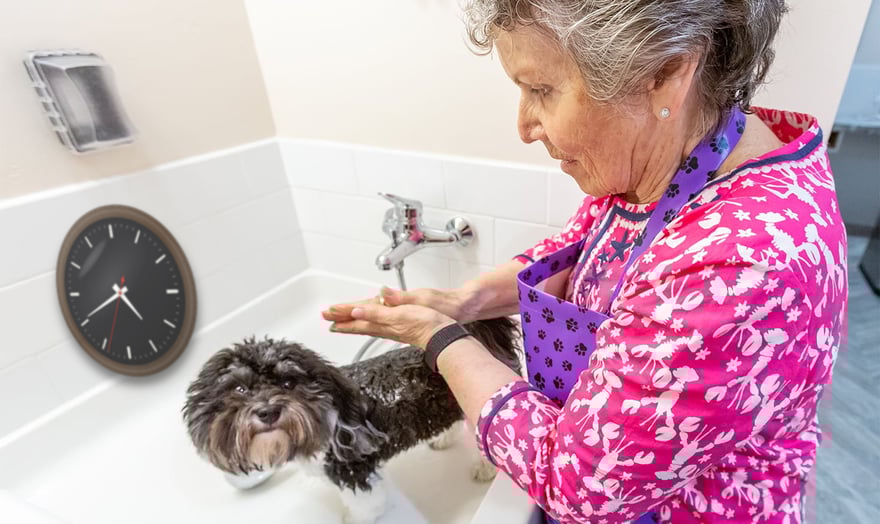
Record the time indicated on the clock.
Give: 4:40:34
